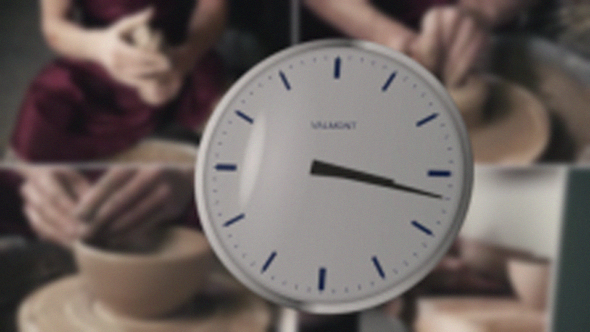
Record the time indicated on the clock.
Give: 3:17
